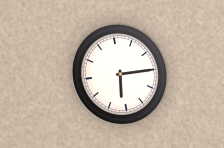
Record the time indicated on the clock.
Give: 6:15
